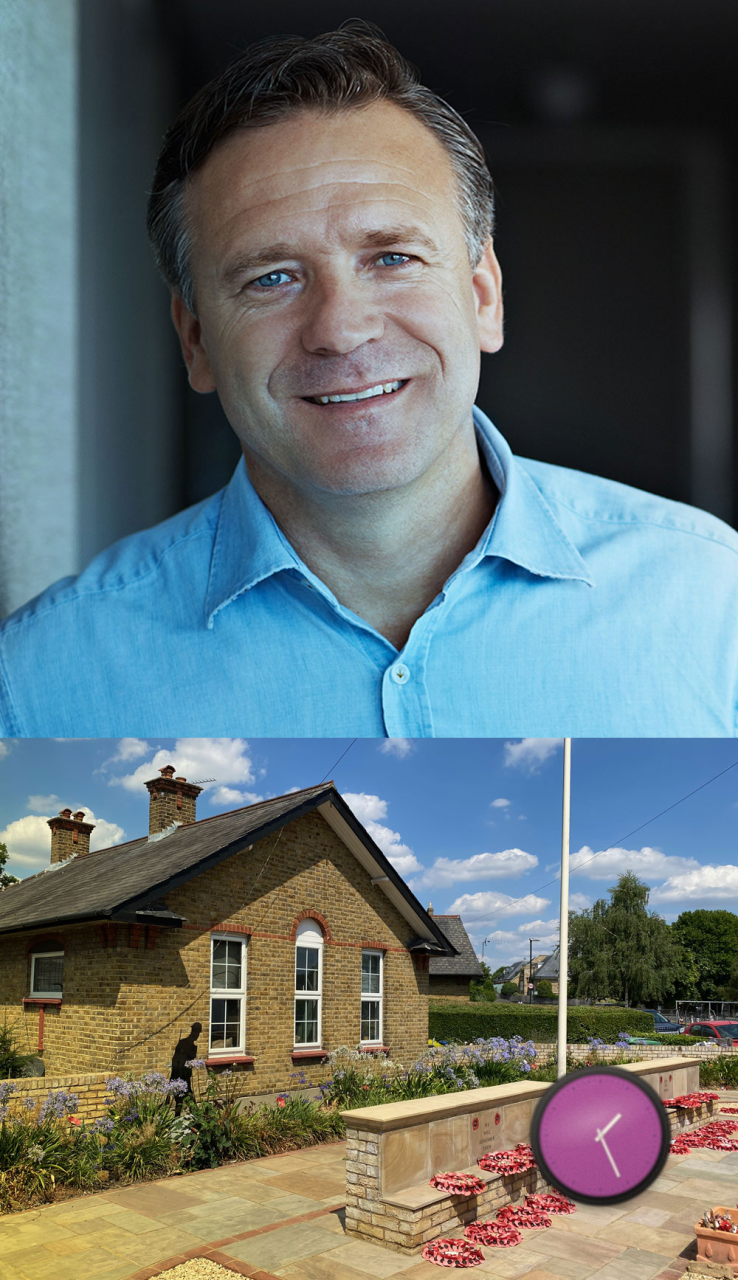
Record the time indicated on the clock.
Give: 1:26
